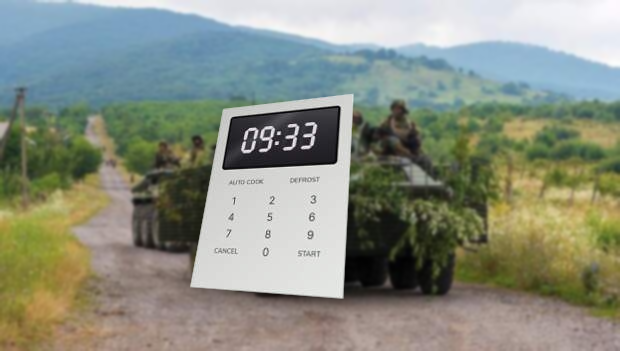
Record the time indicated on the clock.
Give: 9:33
